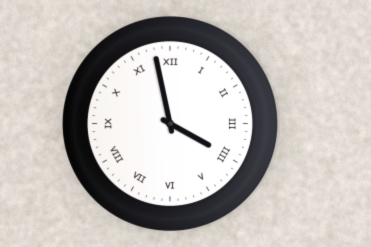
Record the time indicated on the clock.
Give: 3:58
